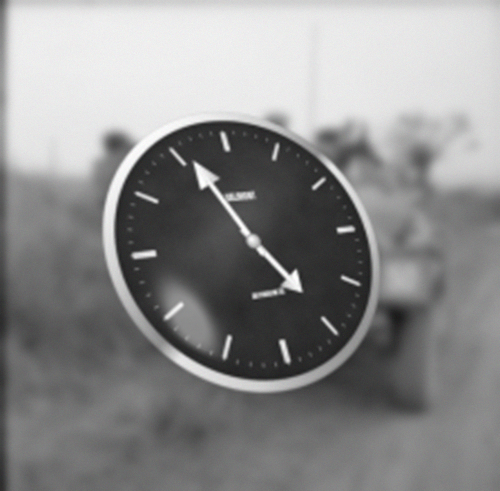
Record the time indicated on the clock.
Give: 4:56
